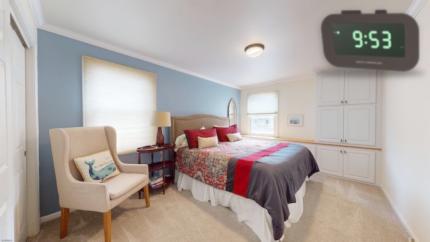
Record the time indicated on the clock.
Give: 9:53
